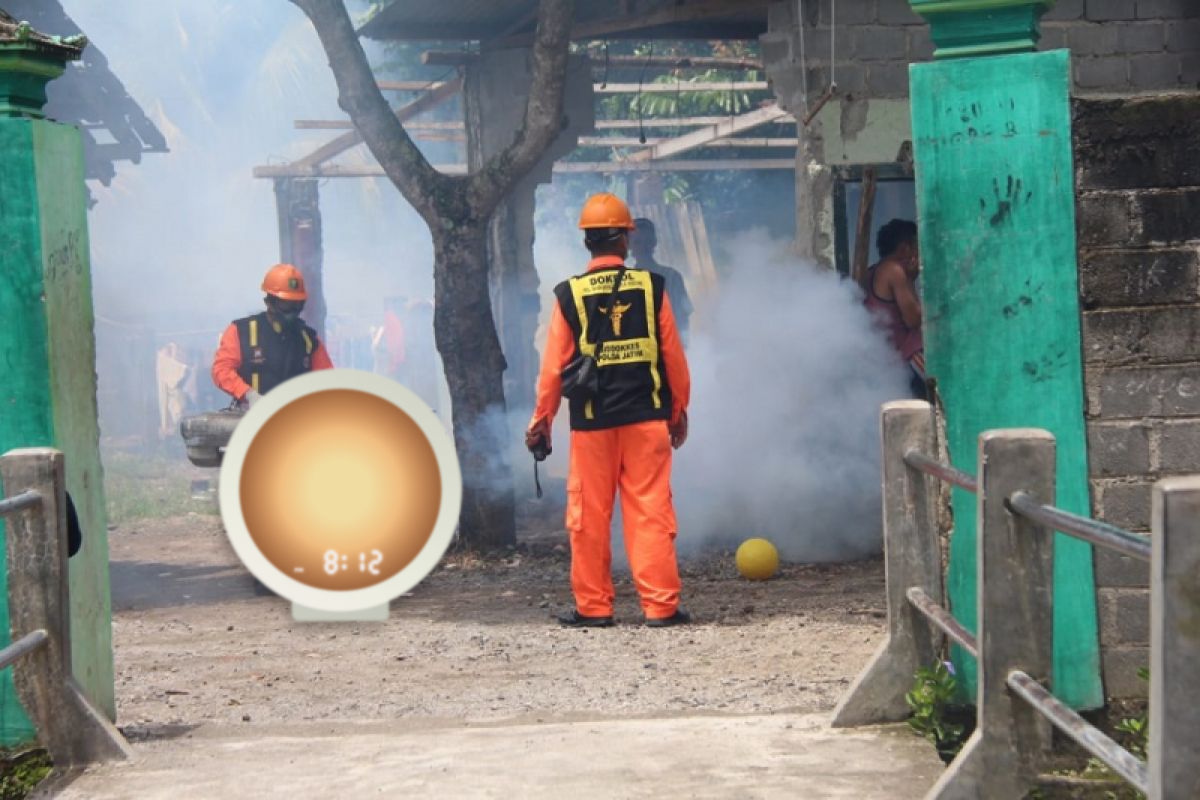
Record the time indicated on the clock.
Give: 8:12
